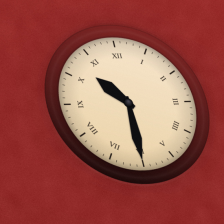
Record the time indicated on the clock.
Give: 10:30
